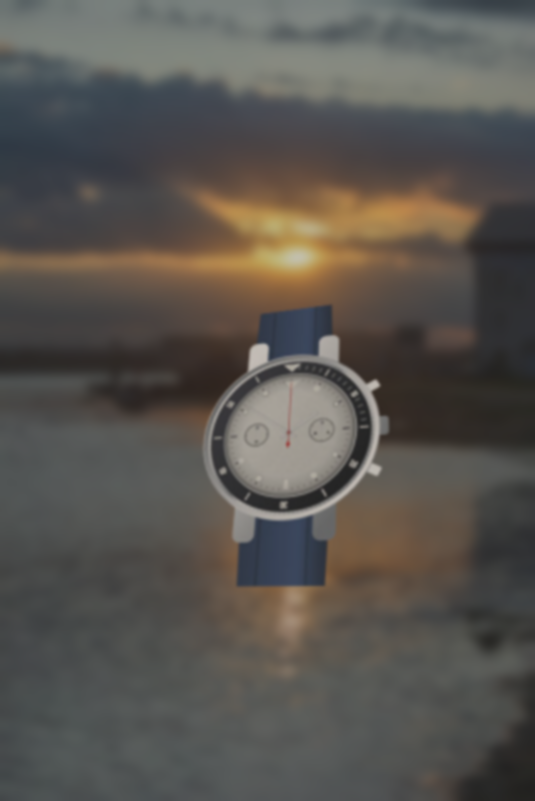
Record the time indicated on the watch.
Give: 1:51
